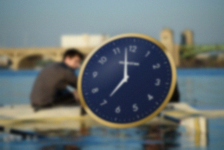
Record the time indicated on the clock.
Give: 6:58
